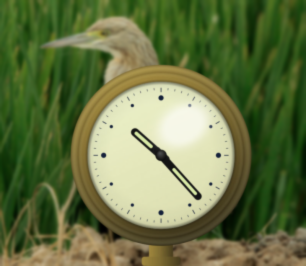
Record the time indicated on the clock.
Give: 10:23
